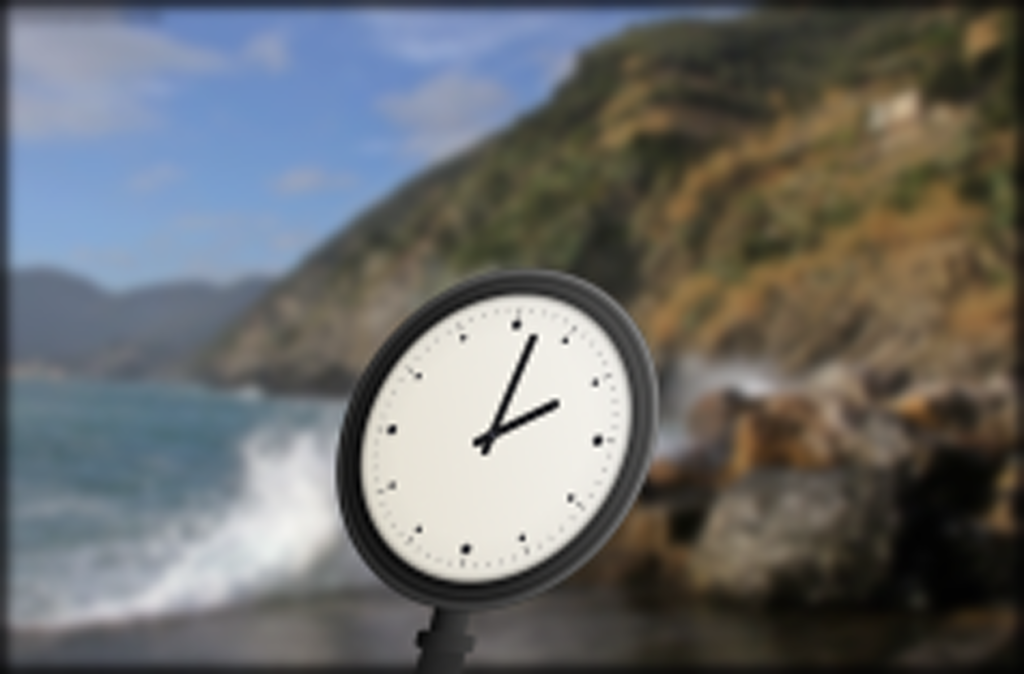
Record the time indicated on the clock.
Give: 2:02
